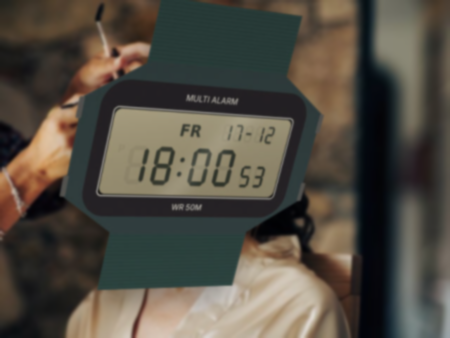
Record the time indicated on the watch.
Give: 18:00:53
